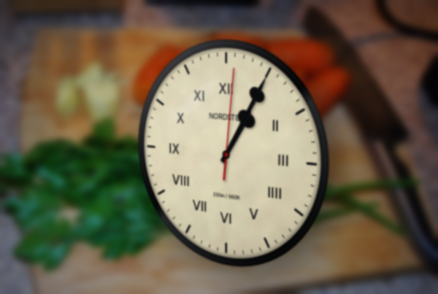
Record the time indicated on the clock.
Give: 1:05:01
